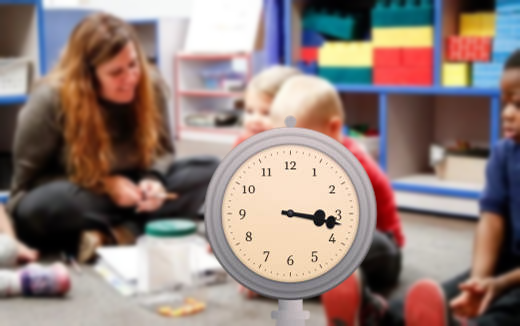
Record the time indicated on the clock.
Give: 3:17
